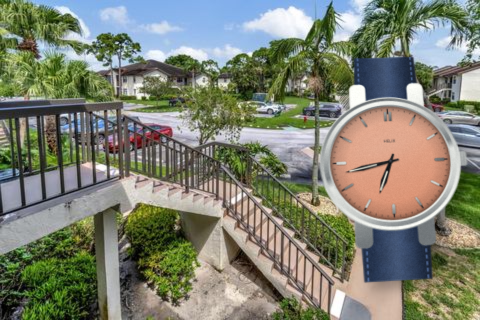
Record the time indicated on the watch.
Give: 6:43
